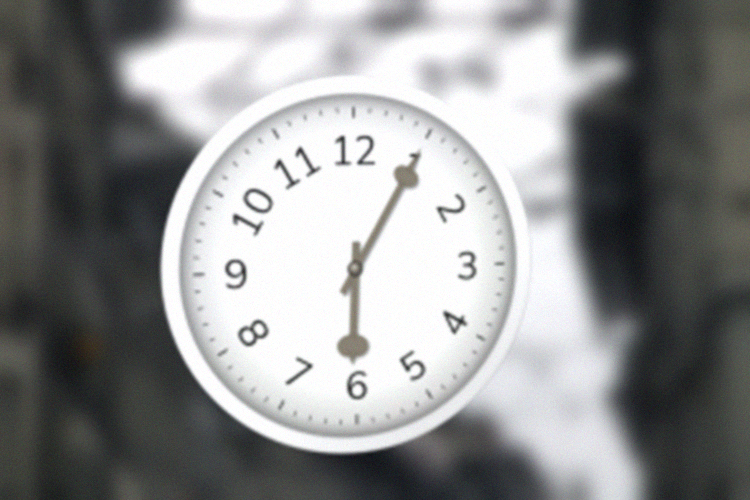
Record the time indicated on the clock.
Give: 6:05
